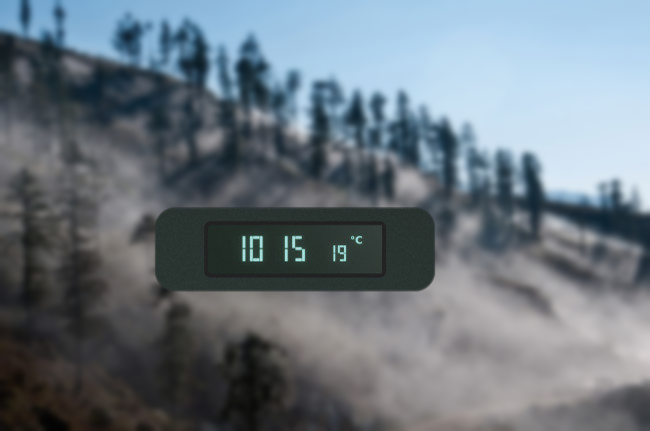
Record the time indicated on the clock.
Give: 10:15
